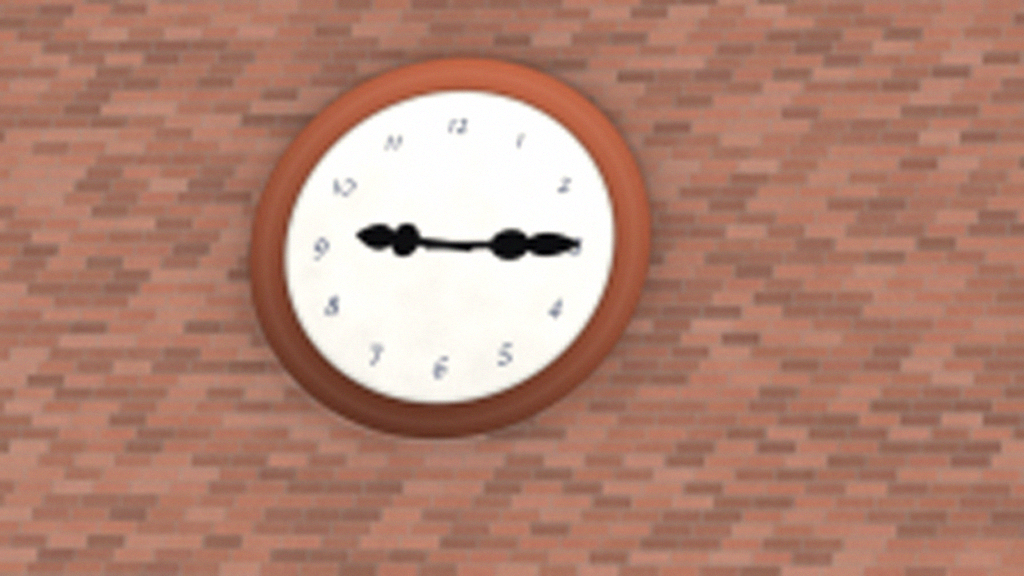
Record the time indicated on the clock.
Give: 9:15
